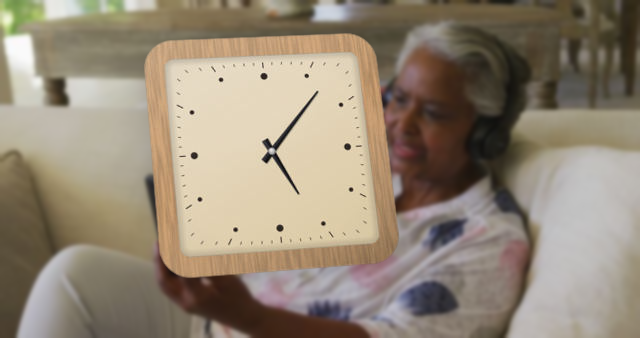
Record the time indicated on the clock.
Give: 5:07
